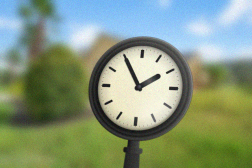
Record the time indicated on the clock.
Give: 1:55
